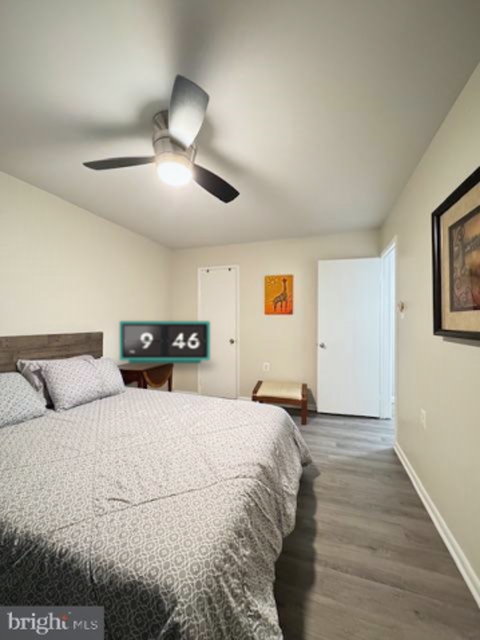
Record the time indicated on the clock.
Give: 9:46
